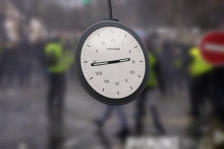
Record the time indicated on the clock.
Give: 2:44
